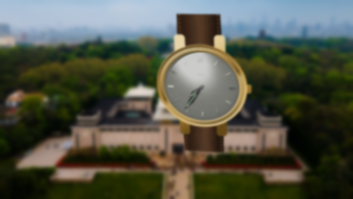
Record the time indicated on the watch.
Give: 7:36
